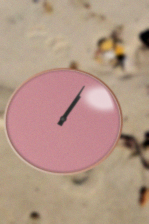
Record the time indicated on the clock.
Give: 1:05
